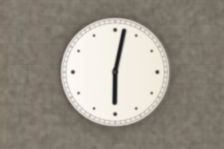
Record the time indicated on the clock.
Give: 6:02
